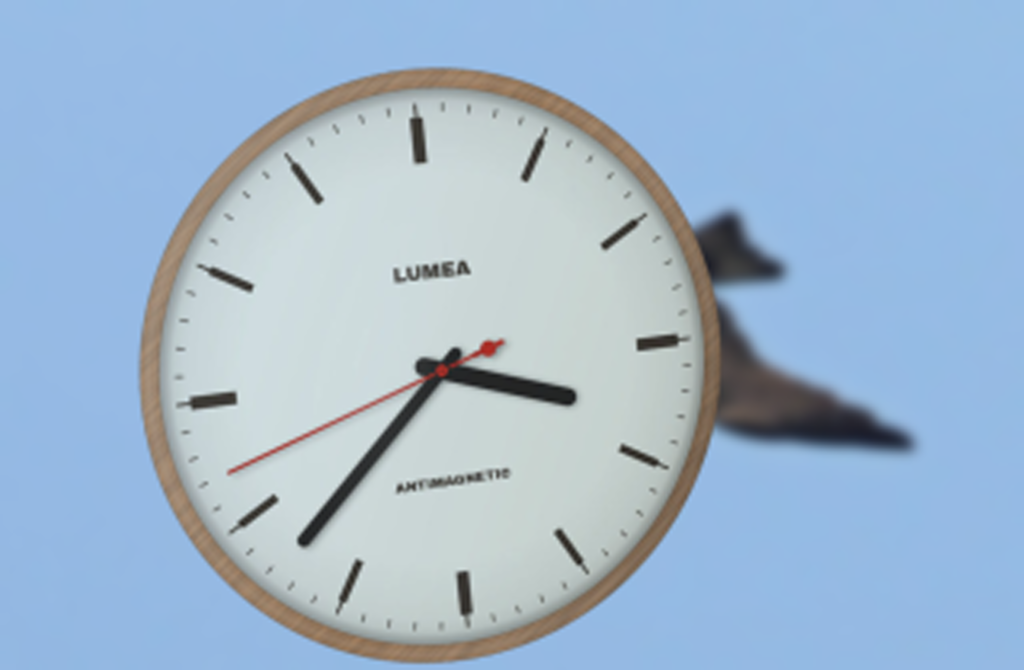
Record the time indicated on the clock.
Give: 3:37:42
